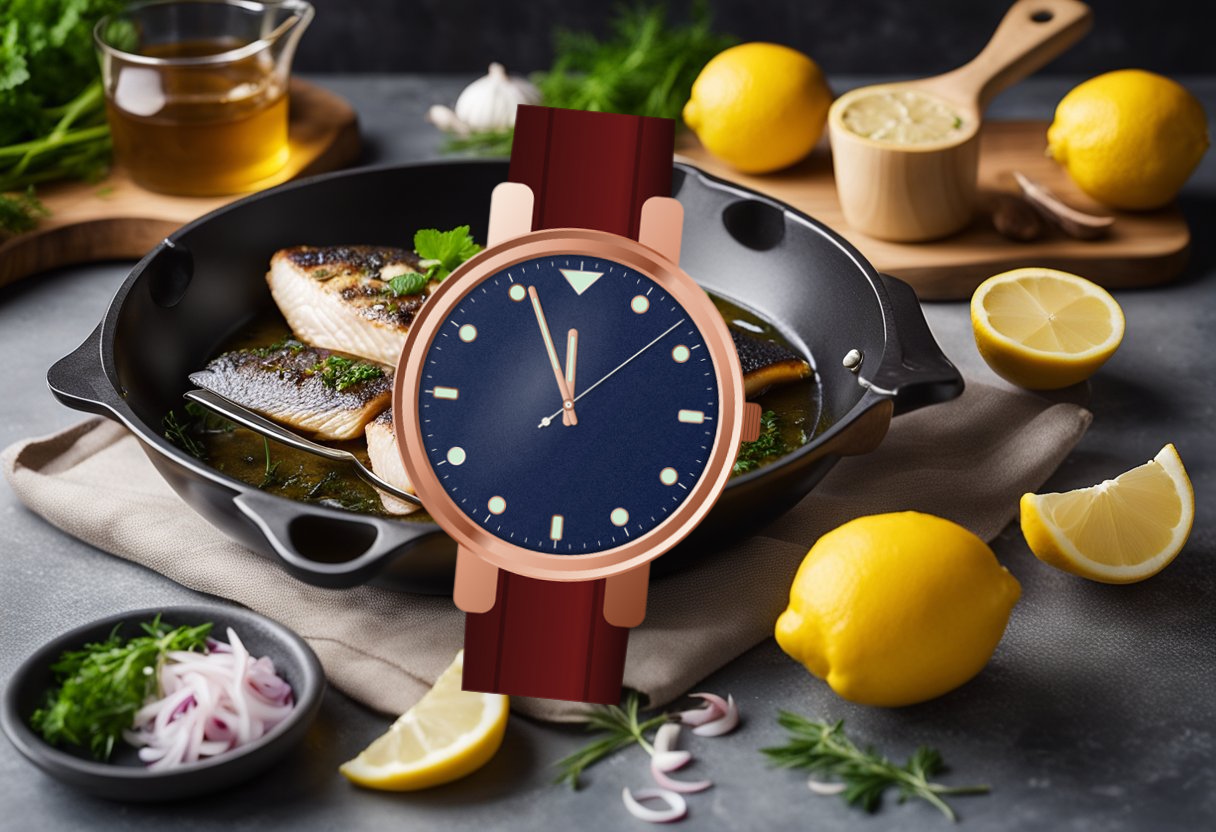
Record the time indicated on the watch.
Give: 11:56:08
